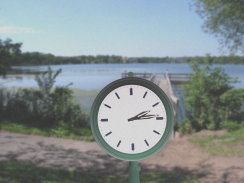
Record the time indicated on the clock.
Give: 2:14
